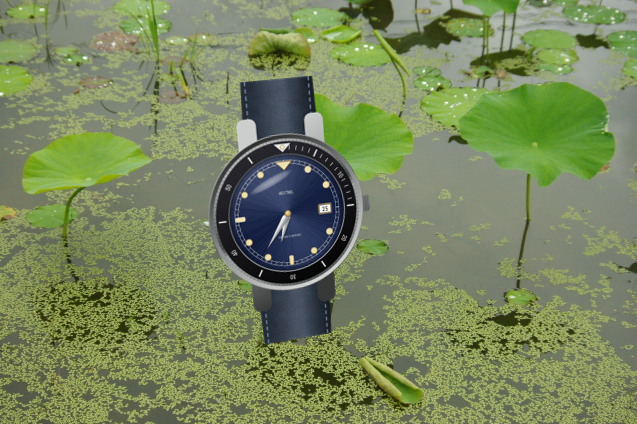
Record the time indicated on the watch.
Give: 6:36
